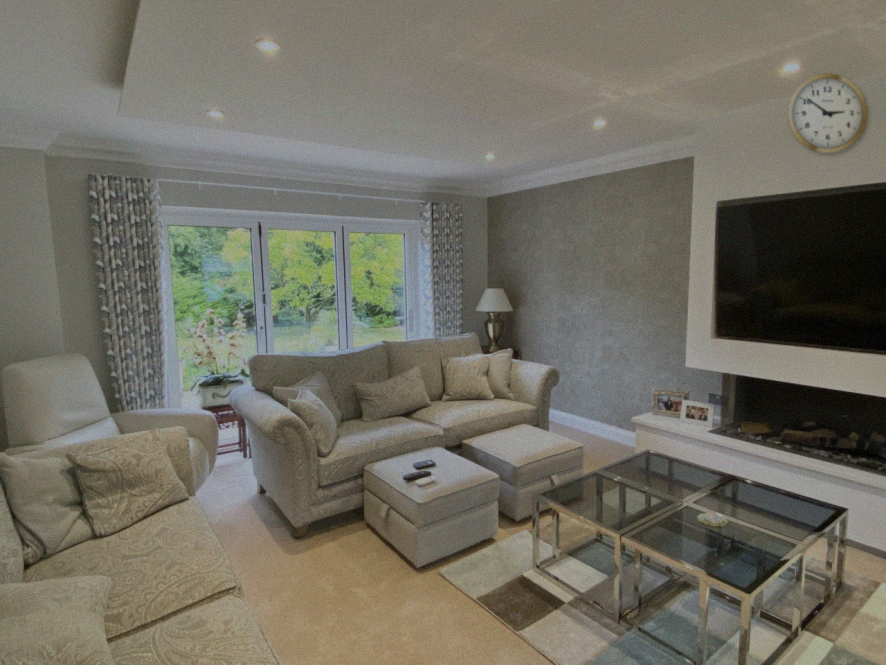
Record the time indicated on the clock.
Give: 2:51
